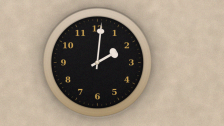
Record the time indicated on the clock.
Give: 2:01
